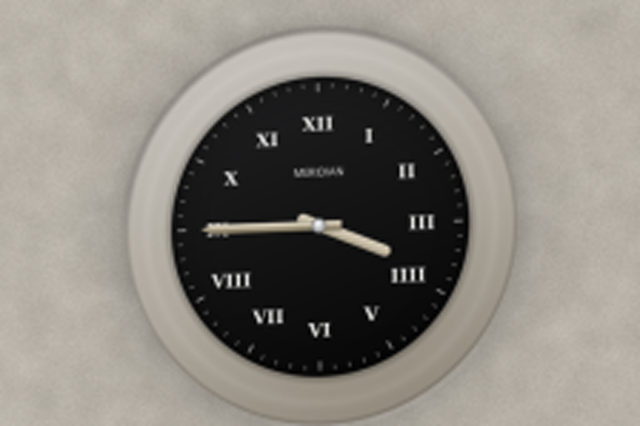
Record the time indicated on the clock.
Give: 3:45
